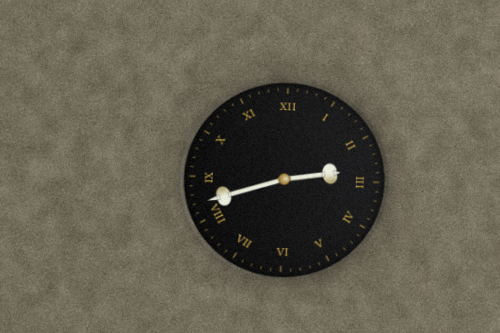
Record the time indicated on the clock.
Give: 2:42
